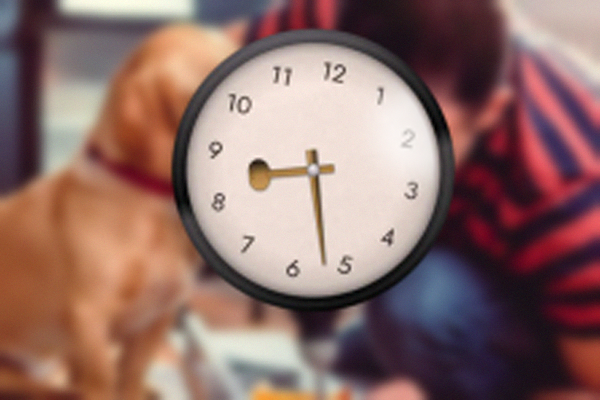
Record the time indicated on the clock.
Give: 8:27
